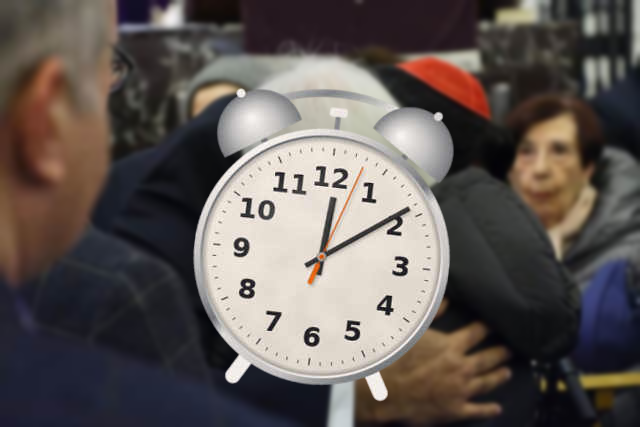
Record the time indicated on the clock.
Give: 12:09:03
